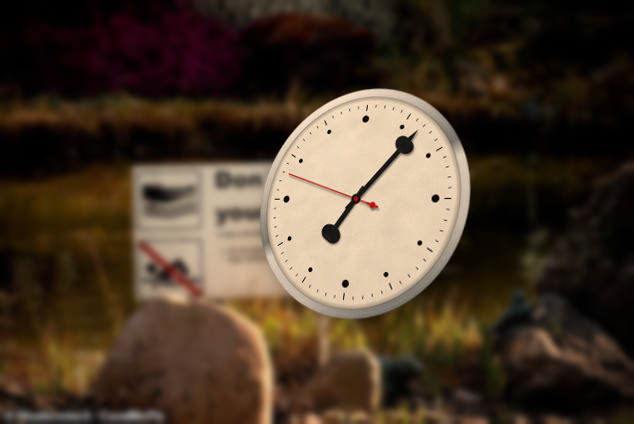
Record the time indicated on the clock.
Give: 7:06:48
